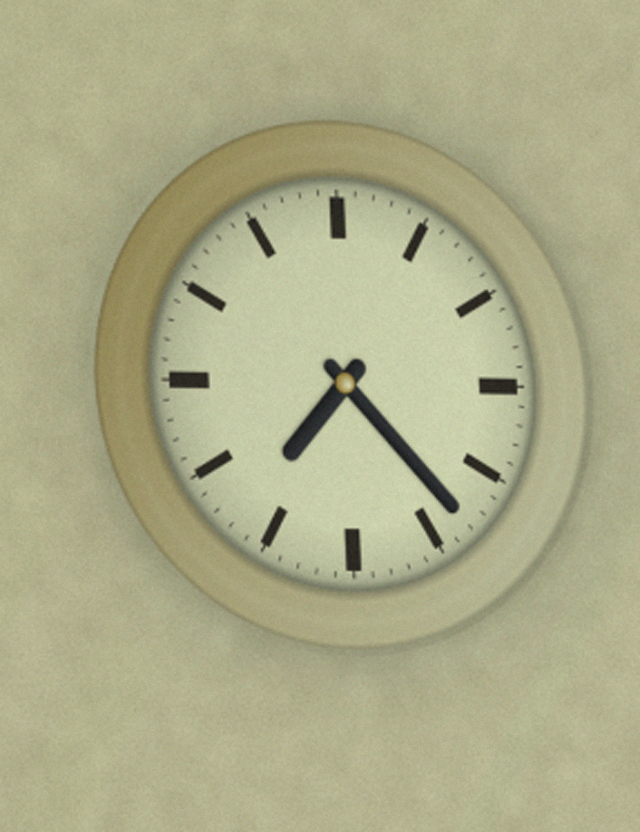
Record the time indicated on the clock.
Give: 7:23
